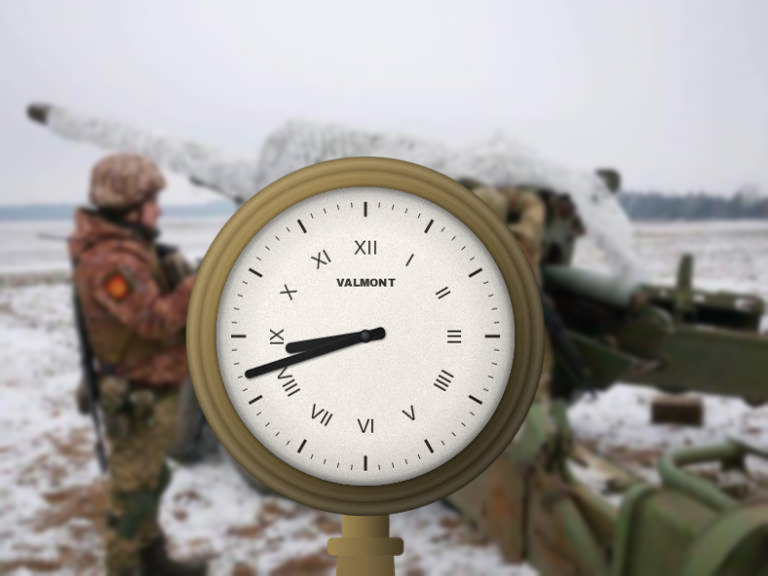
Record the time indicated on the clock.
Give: 8:42
